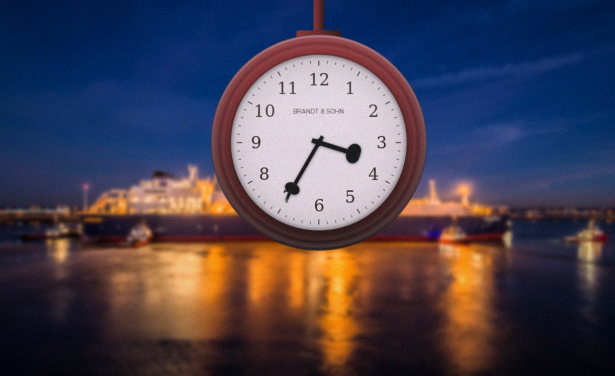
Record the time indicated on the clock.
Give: 3:35
